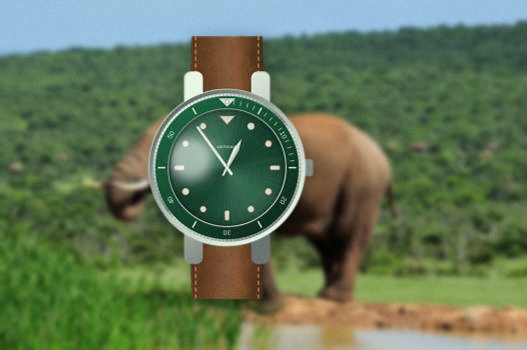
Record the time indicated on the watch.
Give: 12:54
